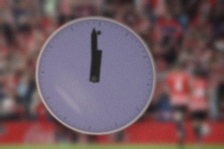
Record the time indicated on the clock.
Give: 11:59
